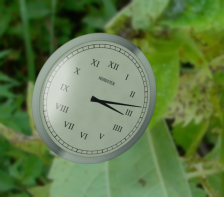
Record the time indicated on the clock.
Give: 3:13
